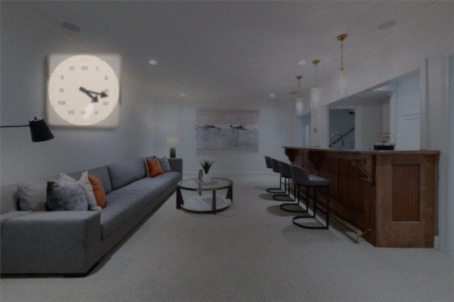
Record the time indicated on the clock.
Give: 4:17
